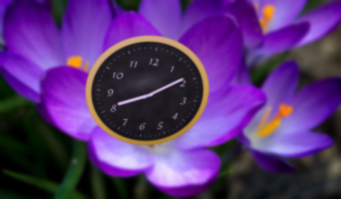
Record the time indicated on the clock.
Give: 8:09
